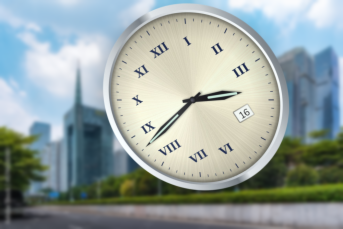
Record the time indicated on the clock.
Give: 3:43
